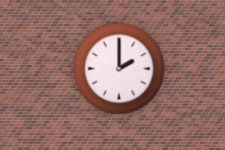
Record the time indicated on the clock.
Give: 2:00
